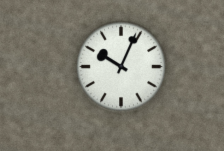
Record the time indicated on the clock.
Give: 10:04
